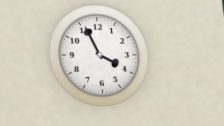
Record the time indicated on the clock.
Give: 3:56
